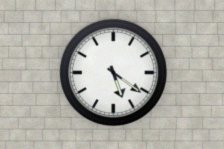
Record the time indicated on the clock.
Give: 5:21
